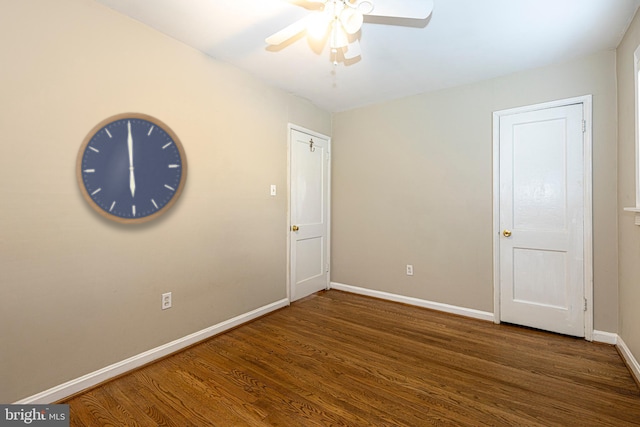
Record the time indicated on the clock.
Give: 6:00
